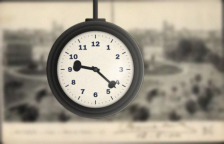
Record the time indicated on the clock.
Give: 9:22
